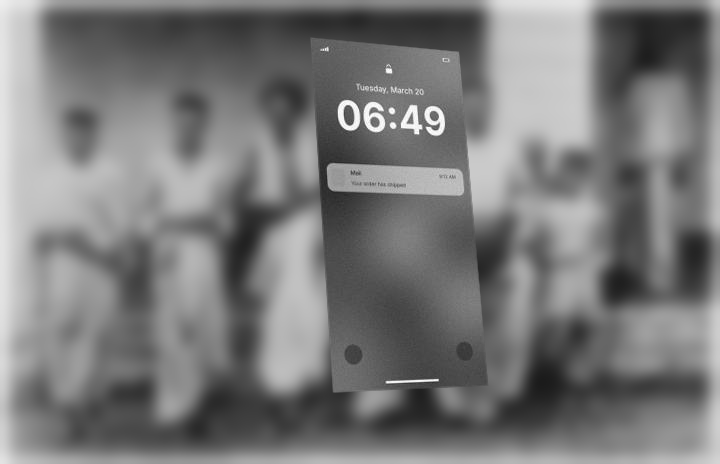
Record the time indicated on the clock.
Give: 6:49
